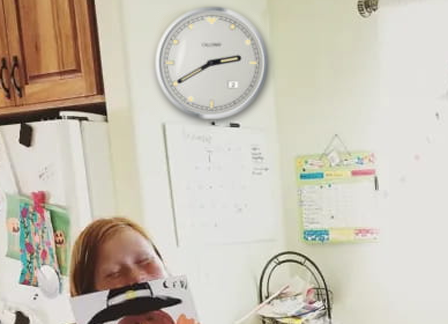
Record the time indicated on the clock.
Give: 2:40
